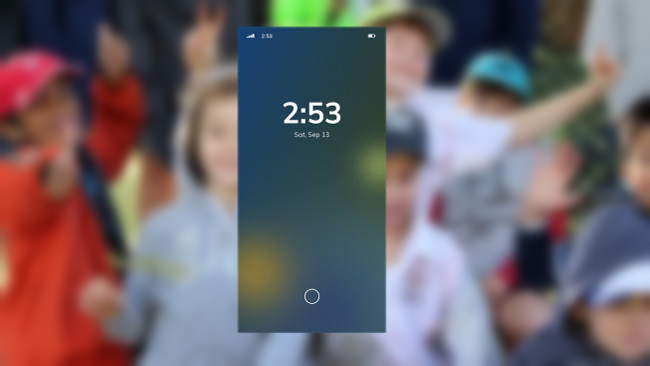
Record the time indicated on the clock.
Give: 2:53
